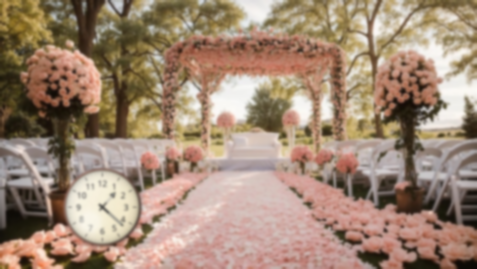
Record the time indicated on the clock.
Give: 1:22
